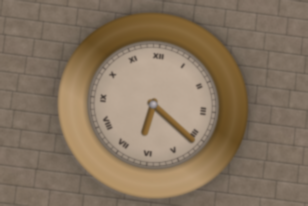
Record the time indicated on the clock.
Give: 6:21
